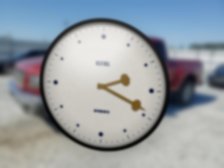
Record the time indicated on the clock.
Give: 2:19
